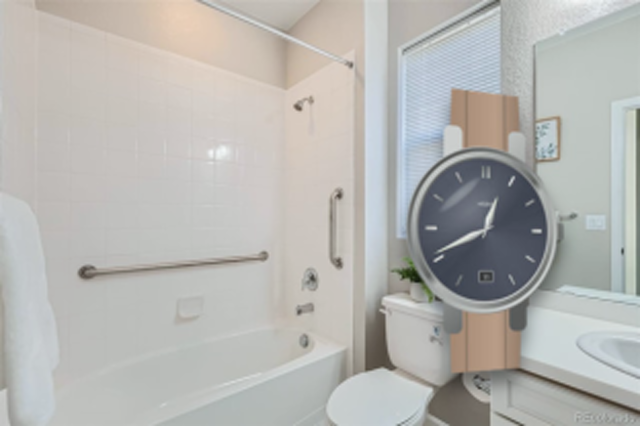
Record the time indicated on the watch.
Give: 12:41
